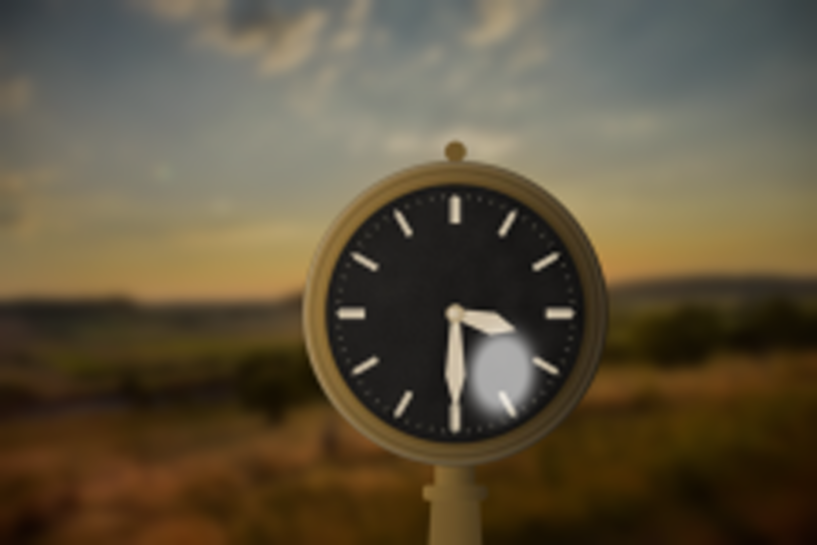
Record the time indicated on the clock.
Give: 3:30
